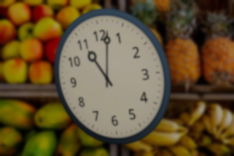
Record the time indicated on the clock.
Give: 11:02
